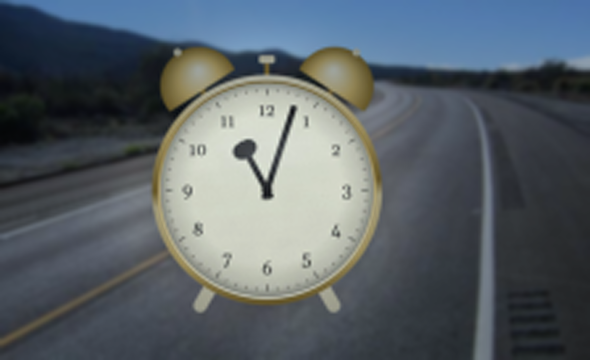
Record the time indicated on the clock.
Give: 11:03
